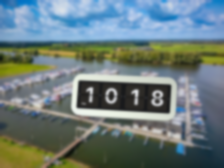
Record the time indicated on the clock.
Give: 10:18
